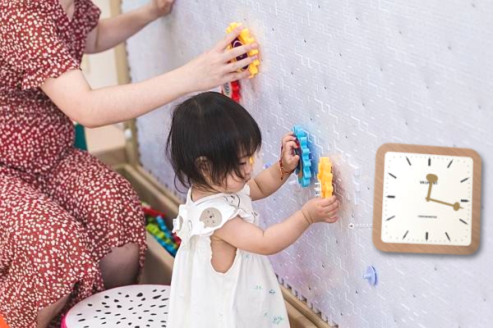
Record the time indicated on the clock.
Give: 12:17
